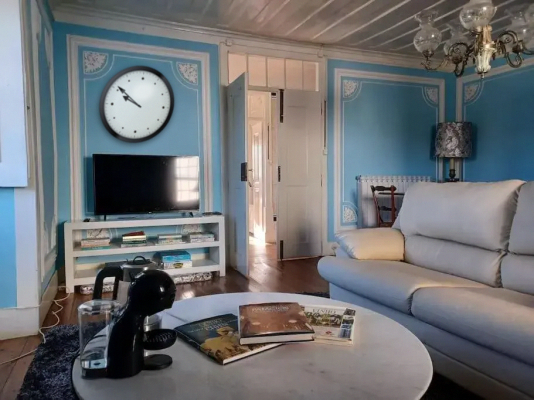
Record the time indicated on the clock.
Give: 9:51
